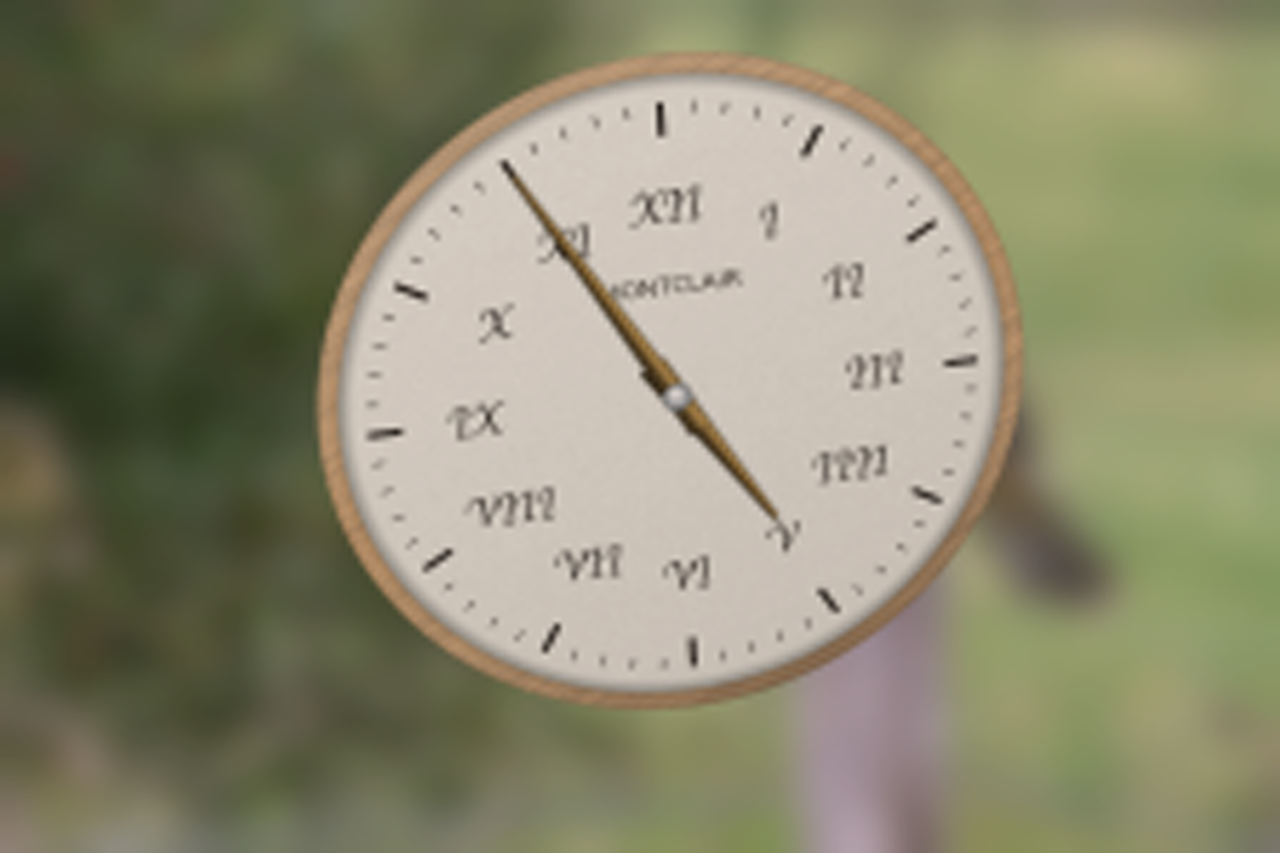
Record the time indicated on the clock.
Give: 4:55
